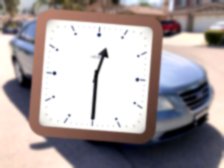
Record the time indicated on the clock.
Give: 12:30
